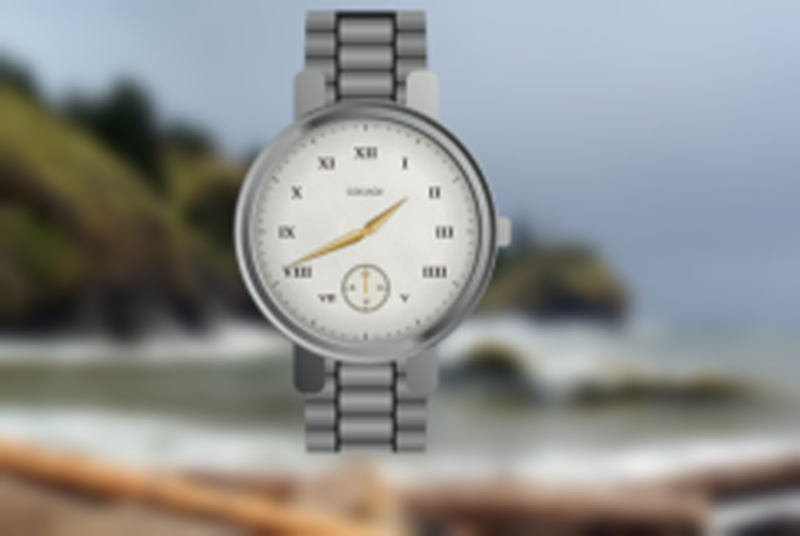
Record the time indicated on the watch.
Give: 1:41
